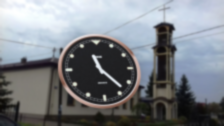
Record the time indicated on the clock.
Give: 11:23
